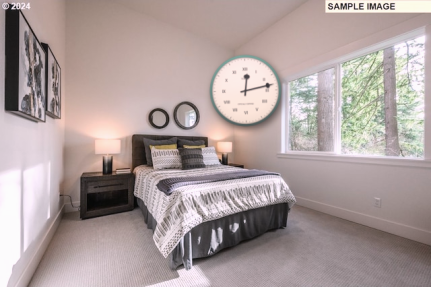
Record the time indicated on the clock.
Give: 12:13
